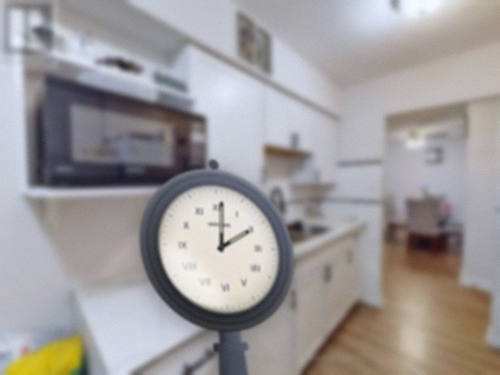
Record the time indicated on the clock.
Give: 2:01
